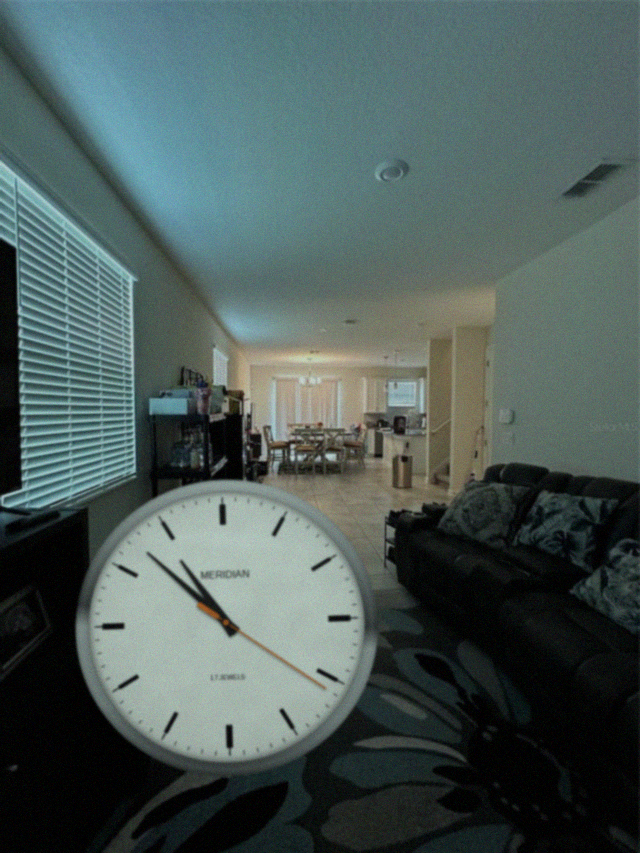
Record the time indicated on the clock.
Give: 10:52:21
